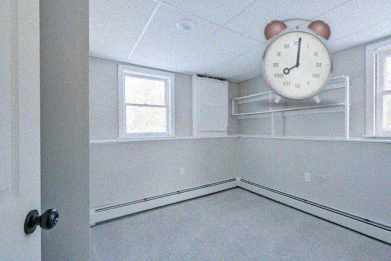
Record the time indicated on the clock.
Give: 8:01
